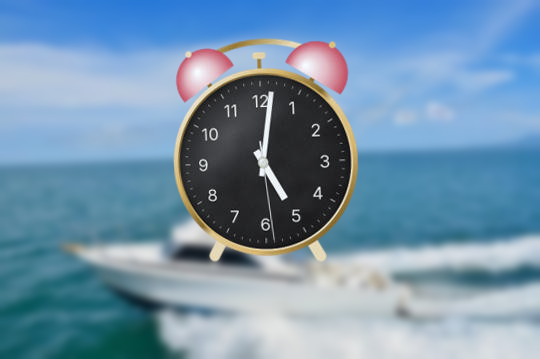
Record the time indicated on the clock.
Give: 5:01:29
